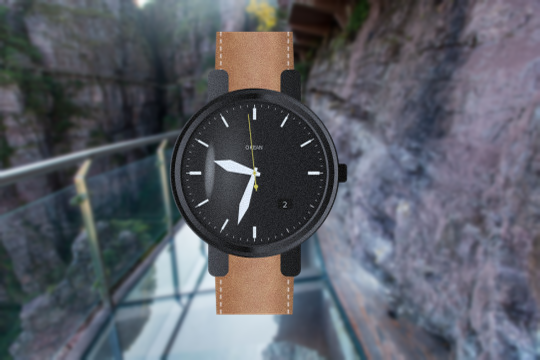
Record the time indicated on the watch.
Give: 9:32:59
